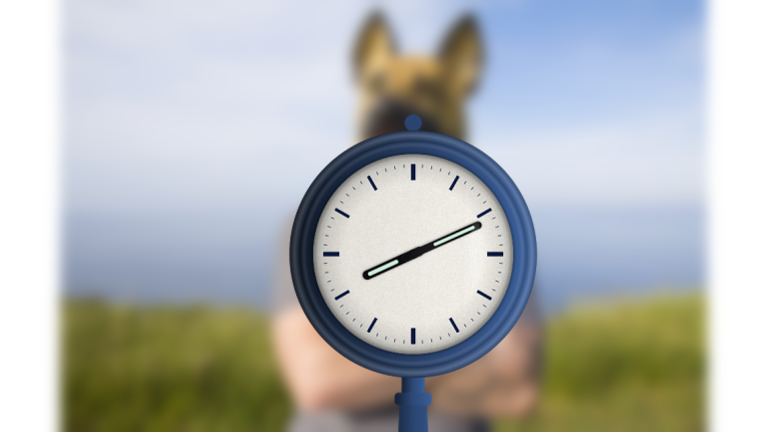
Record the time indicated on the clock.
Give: 8:11
